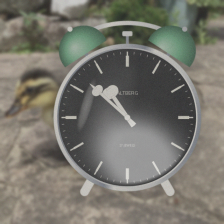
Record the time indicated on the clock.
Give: 10:52
